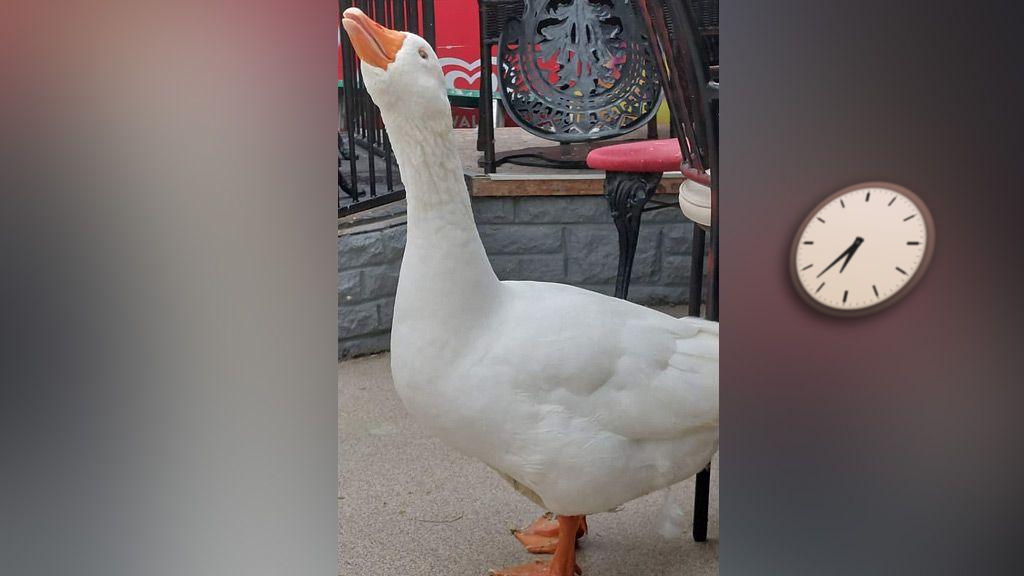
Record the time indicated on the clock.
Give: 6:37
